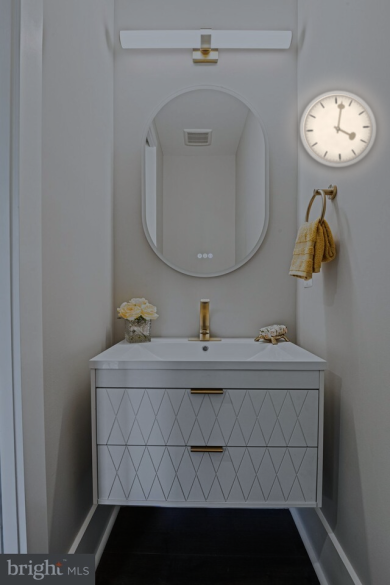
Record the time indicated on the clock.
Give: 4:02
